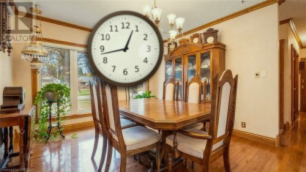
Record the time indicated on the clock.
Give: 12:43
